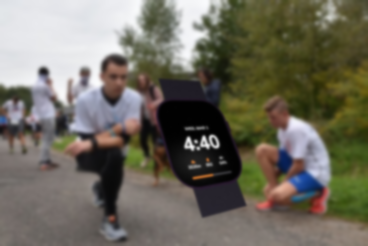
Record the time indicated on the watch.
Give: 4:40
